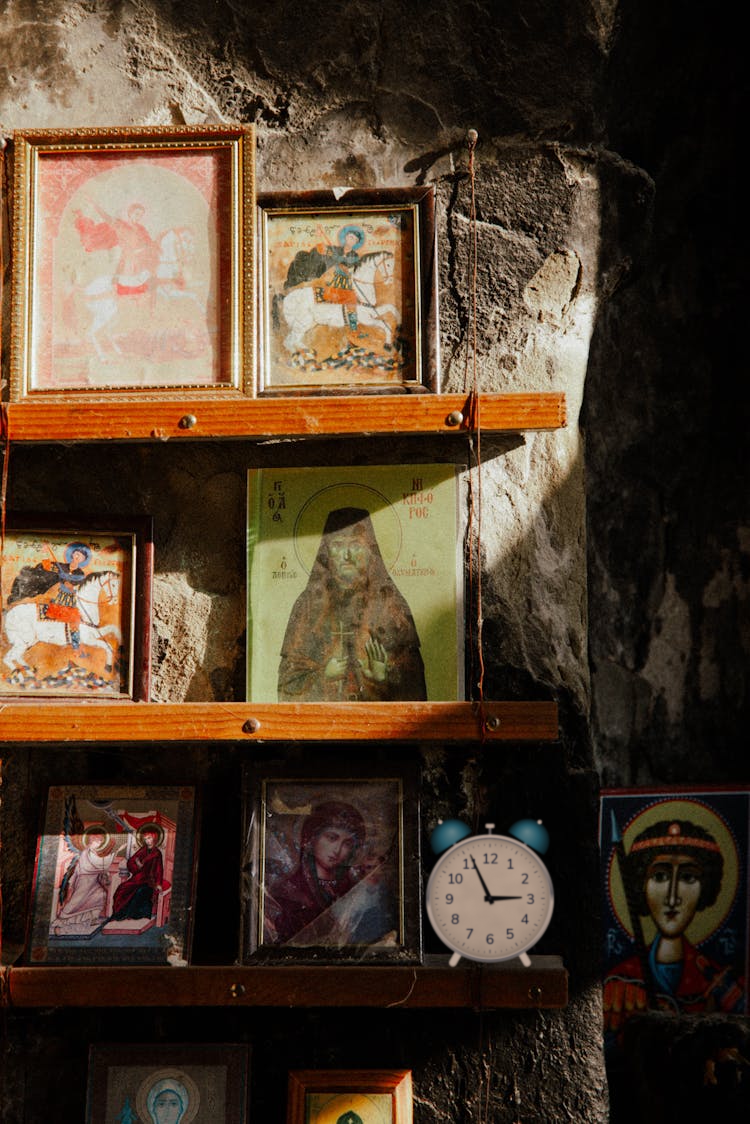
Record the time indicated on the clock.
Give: 2:56
